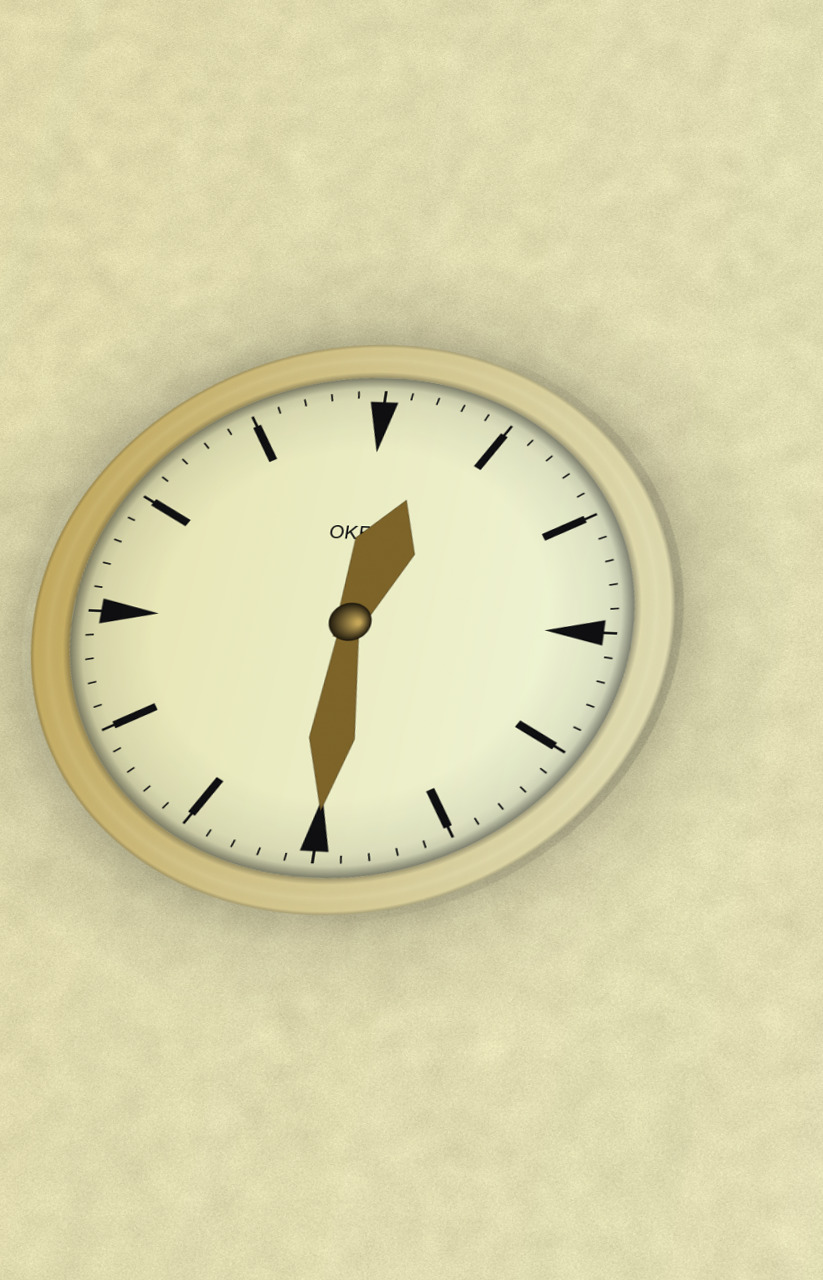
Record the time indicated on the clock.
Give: 12:30
